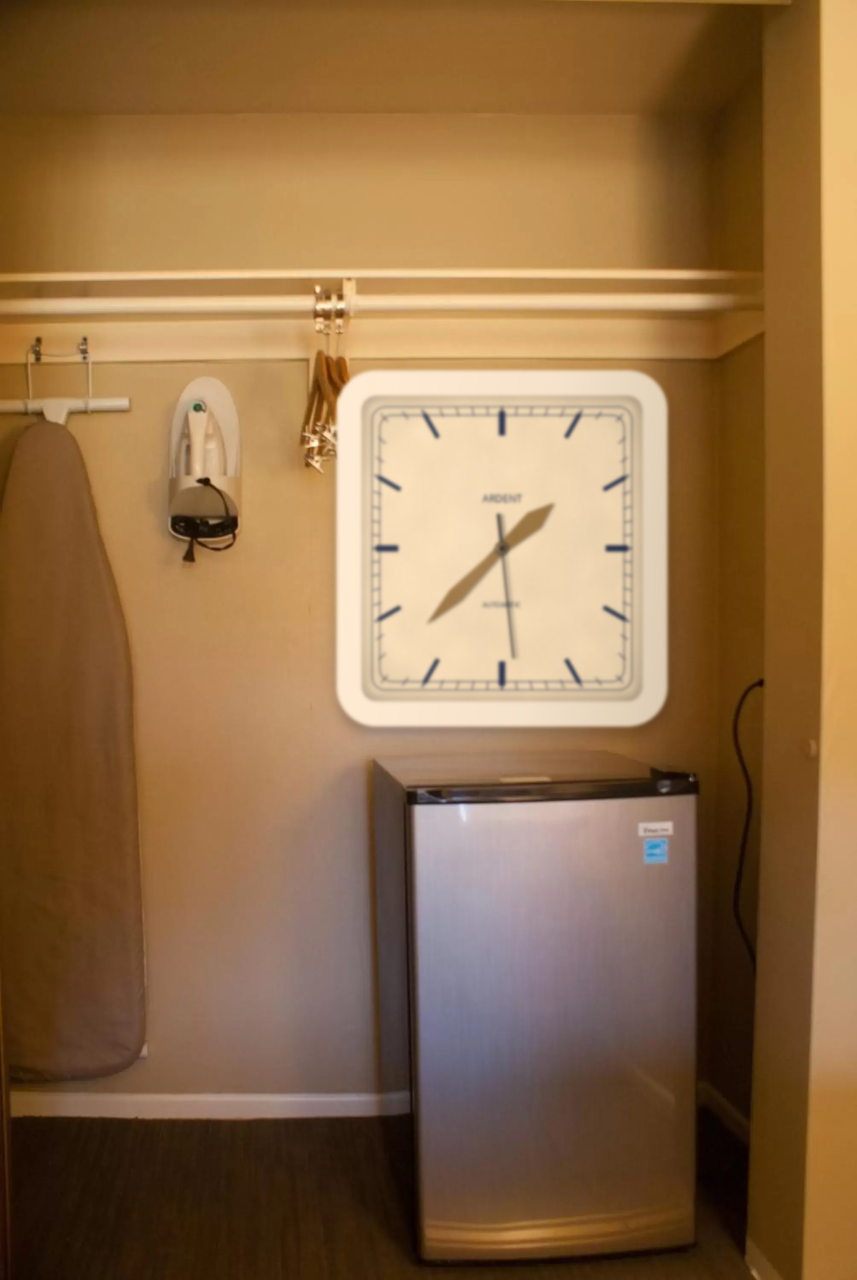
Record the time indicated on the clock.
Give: 1:37:29
